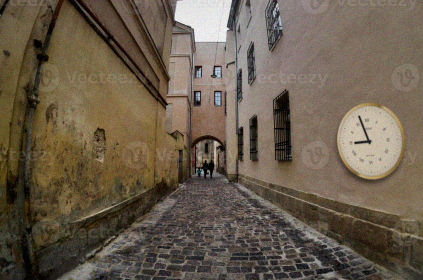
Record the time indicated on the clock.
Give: 8:57
